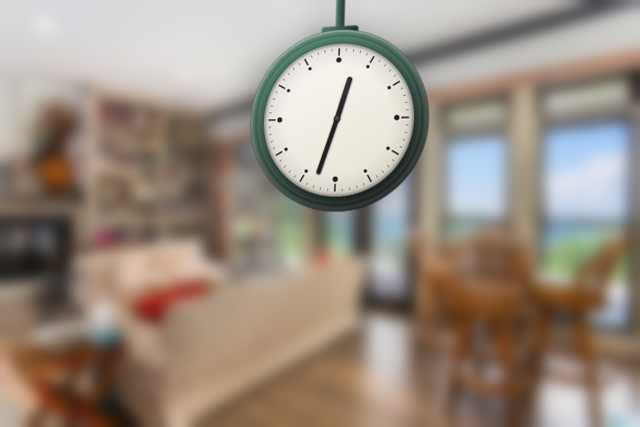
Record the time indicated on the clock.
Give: 12:33
